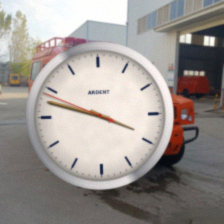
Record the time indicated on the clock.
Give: 3:47:49
